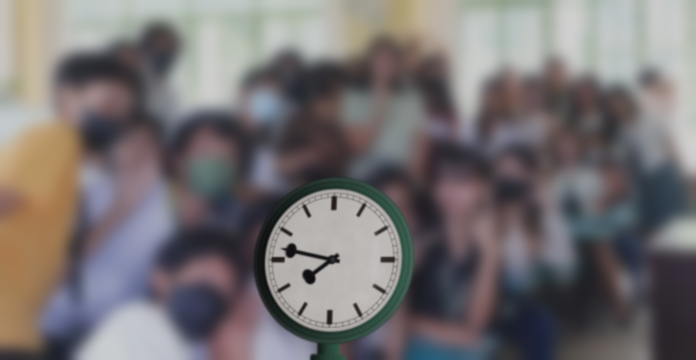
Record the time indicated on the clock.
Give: 7:47
